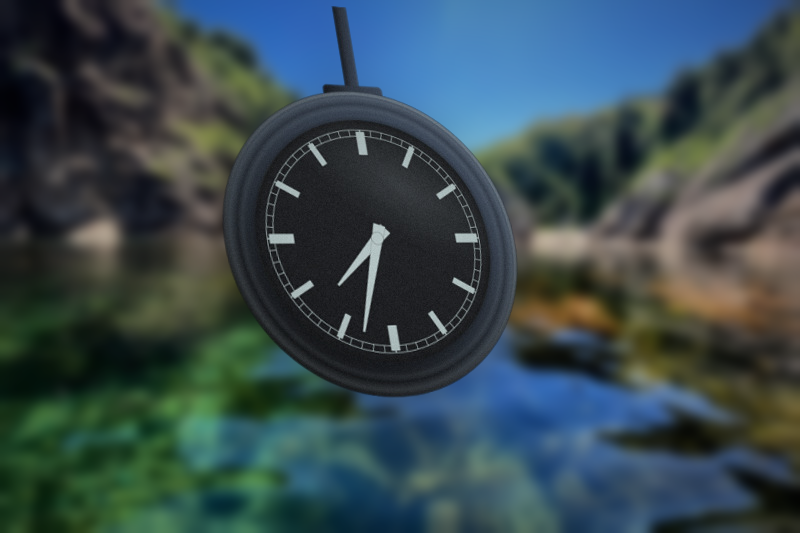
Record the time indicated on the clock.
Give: 7:33
